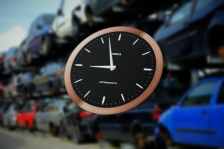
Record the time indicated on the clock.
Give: 8:57
